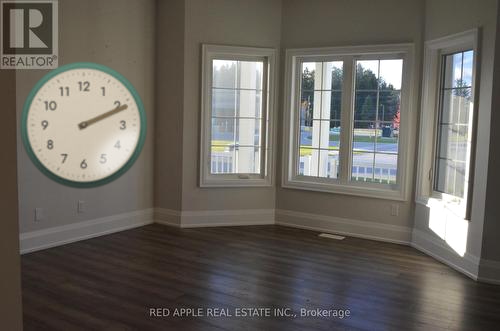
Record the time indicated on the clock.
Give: 2:11
